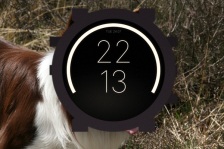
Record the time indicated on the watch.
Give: 22:13
